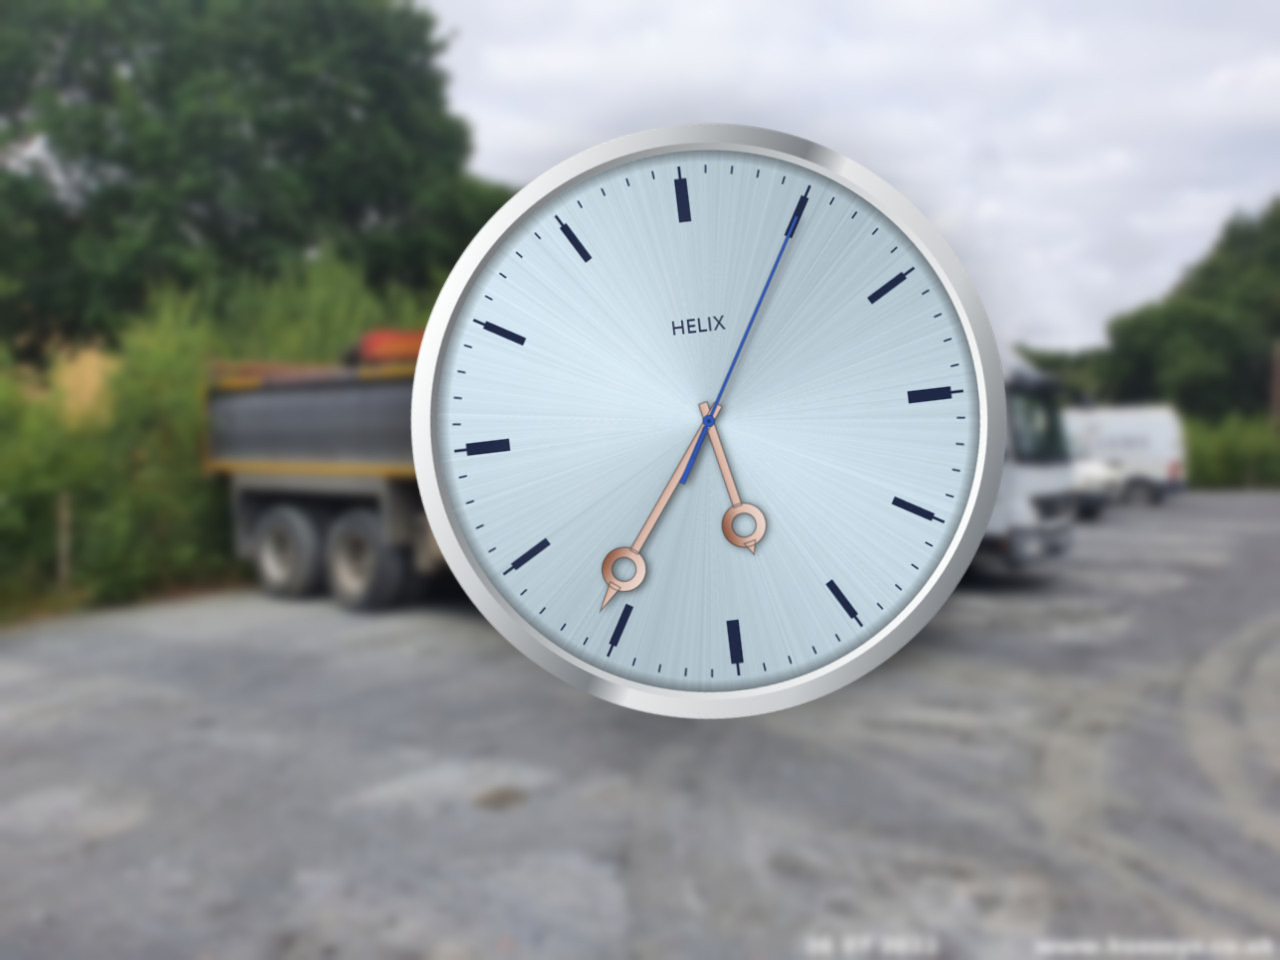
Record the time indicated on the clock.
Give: 5:36:05
